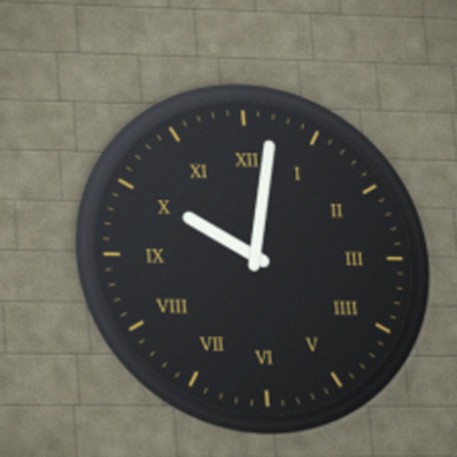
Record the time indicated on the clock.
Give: 10:02
